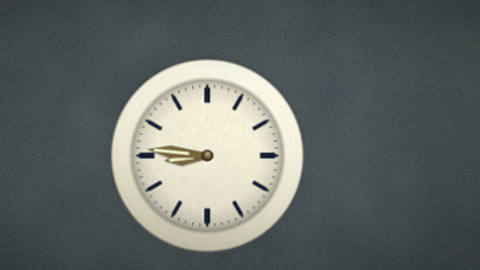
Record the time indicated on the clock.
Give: 8:46
